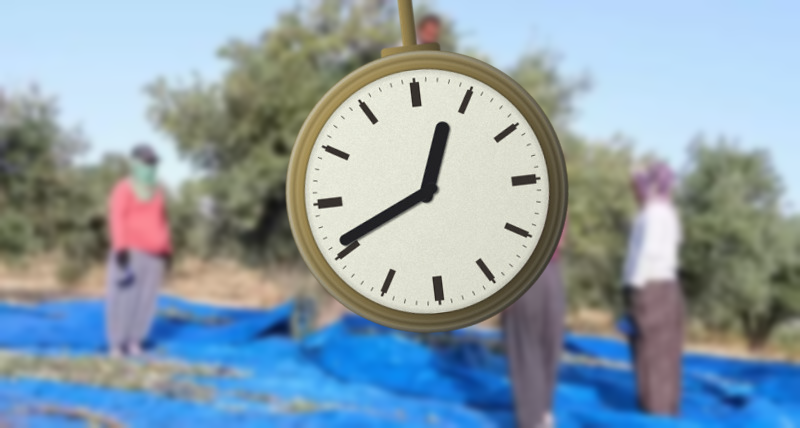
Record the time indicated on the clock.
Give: 12:41
